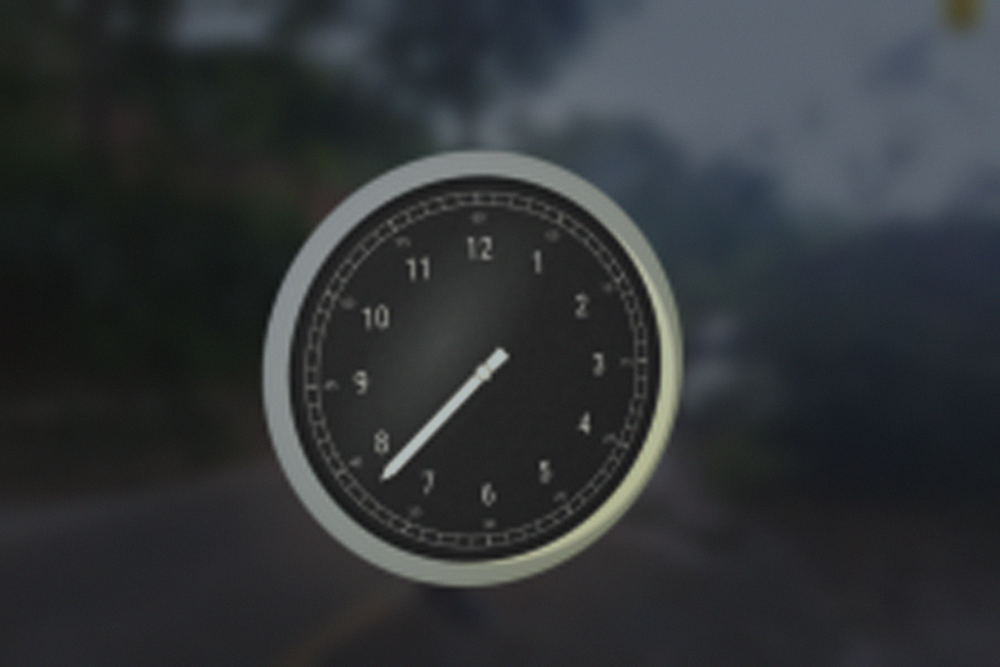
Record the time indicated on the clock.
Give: 7:38
